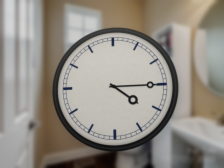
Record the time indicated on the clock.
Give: 4:15
